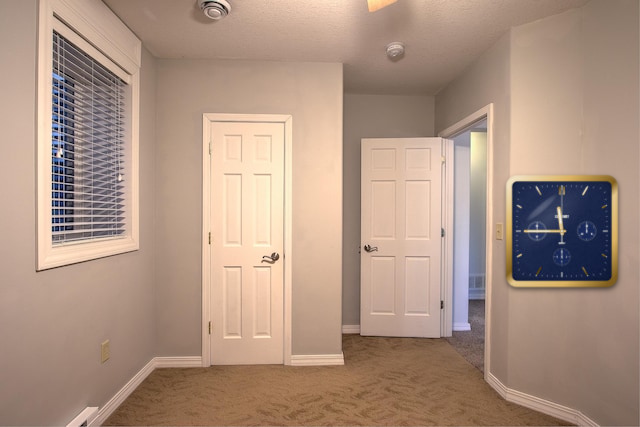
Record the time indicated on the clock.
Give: 11:45
